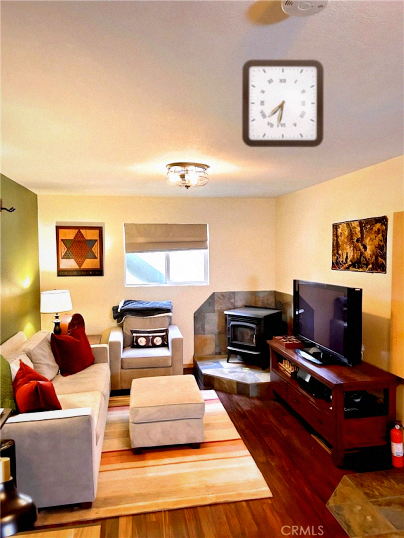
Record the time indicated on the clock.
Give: 7:32
